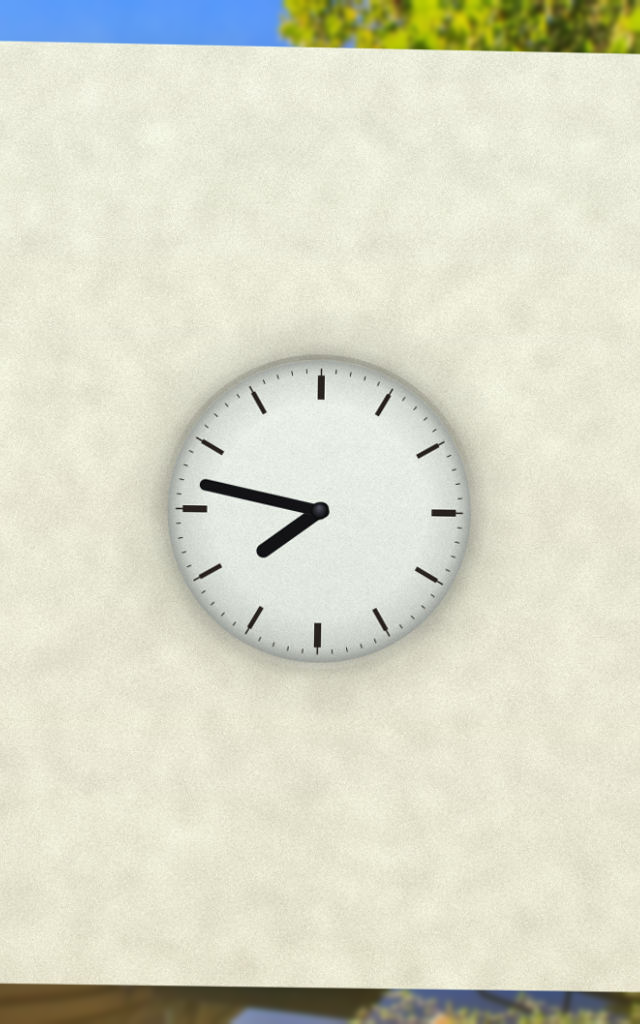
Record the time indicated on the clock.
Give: 7:47
